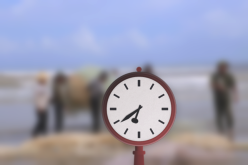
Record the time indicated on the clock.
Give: 6:39
